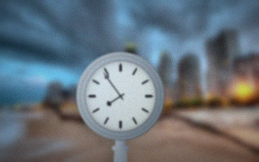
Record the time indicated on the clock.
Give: 7:54
